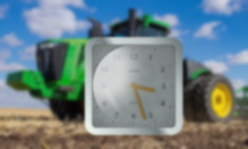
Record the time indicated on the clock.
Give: 3:27
